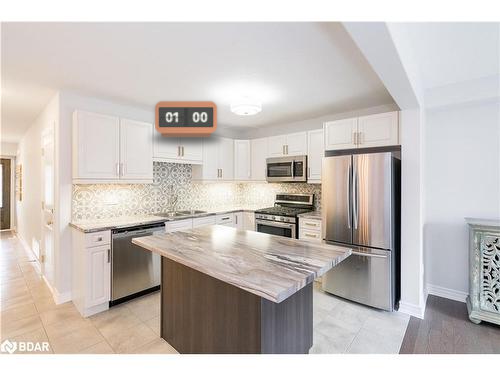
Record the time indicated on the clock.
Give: 1:00
